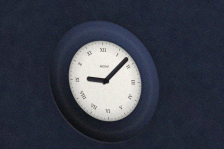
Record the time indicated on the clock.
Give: 9:08
